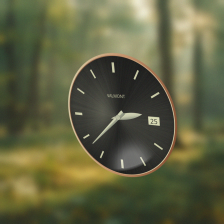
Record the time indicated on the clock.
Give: 2:38
